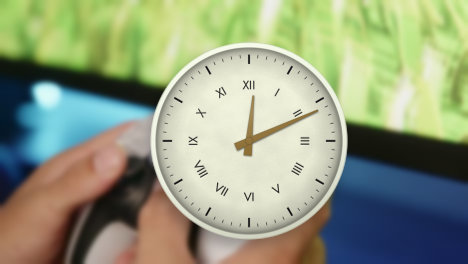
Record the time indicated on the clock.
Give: 12:11
